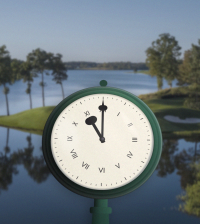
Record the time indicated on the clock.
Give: 11:00
